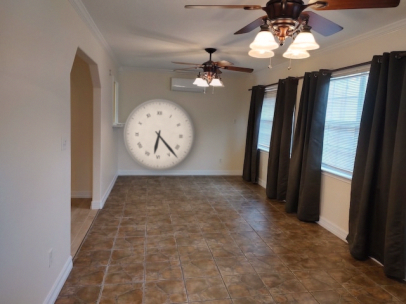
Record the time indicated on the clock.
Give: 6:23
